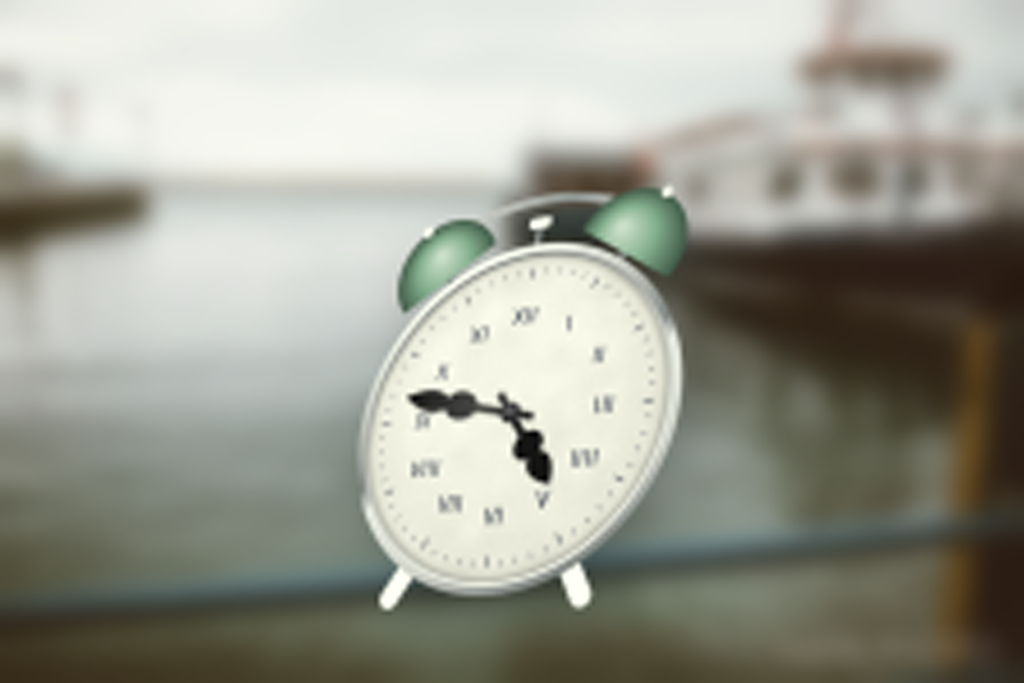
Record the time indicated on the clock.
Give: 4:47
